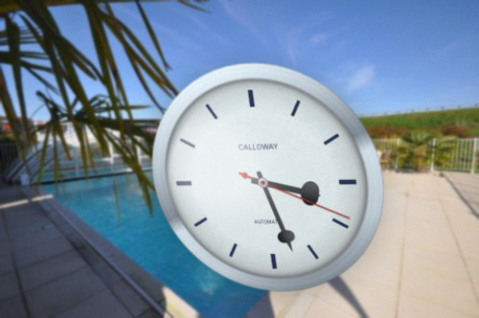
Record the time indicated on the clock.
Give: 3:27:19
